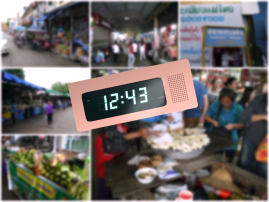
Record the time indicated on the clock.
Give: 12:43
